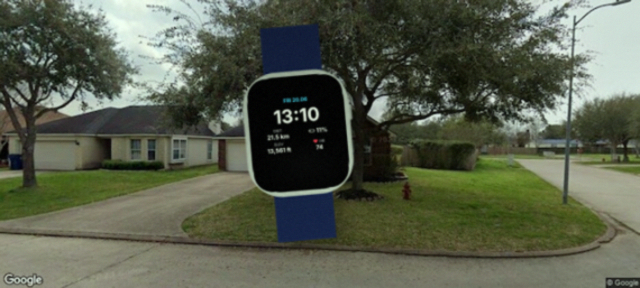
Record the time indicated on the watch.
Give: 13:10
